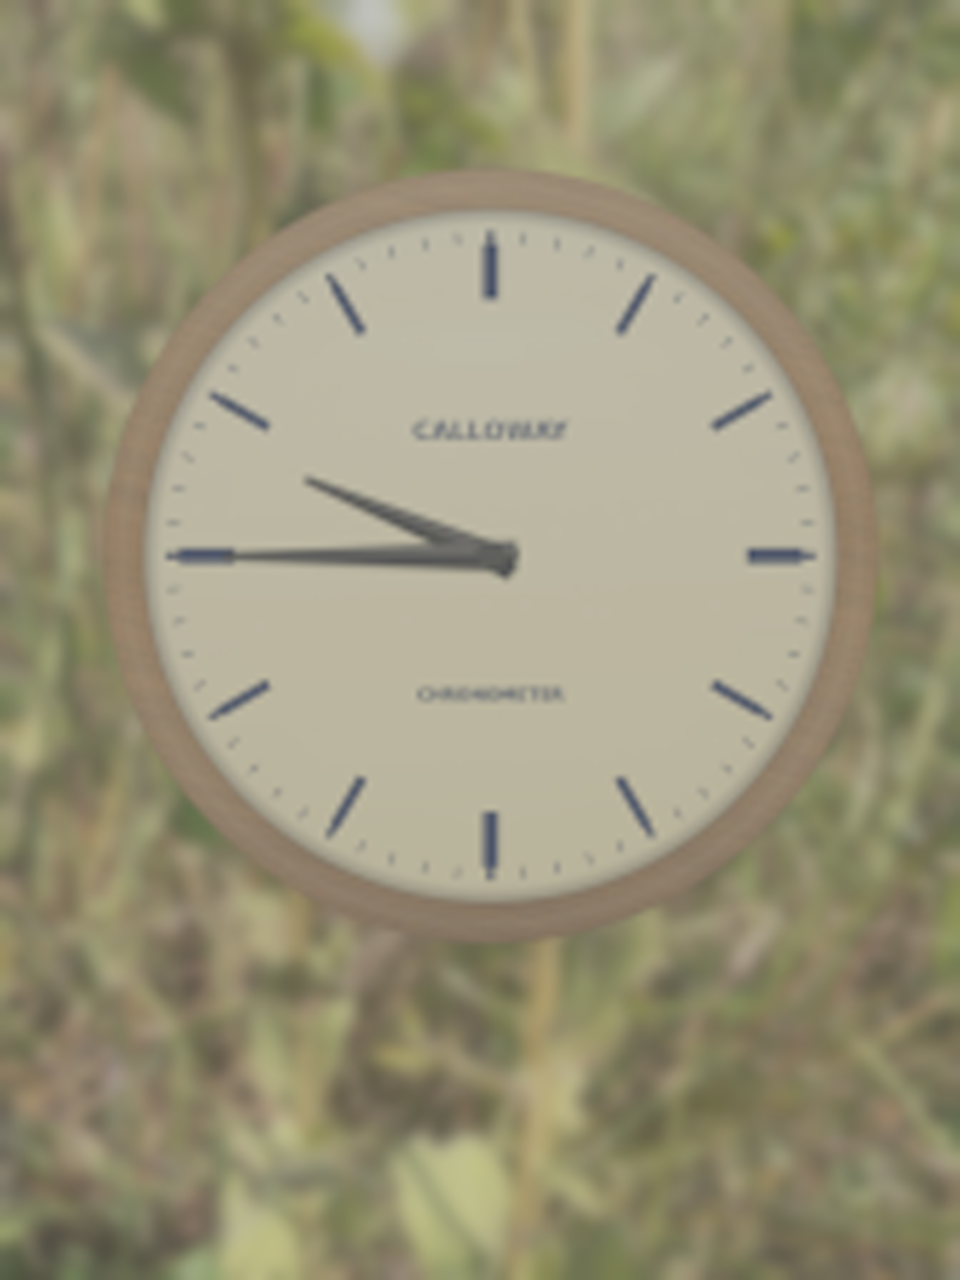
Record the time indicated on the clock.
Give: 9:45
